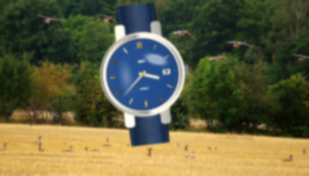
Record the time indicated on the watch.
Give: 3:38
